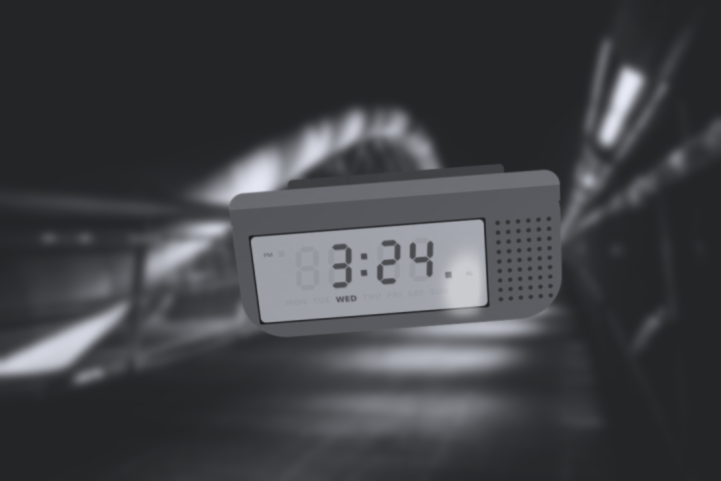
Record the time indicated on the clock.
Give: 3:24
